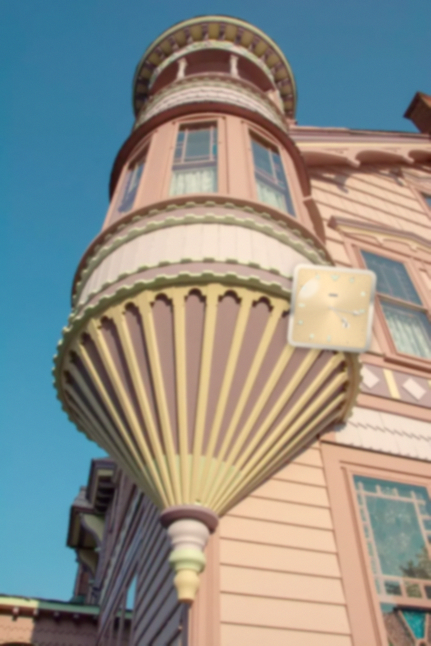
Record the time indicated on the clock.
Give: 4:16
